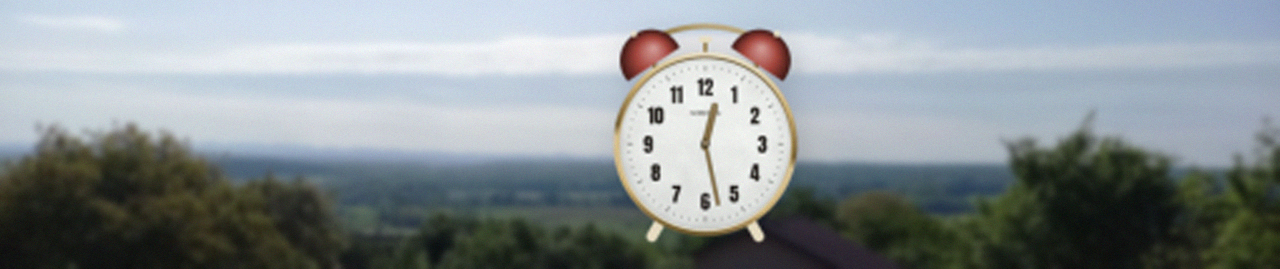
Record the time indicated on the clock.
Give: 12:28
